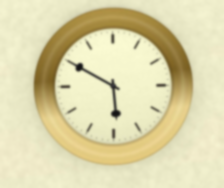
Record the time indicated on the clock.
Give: 5:50
